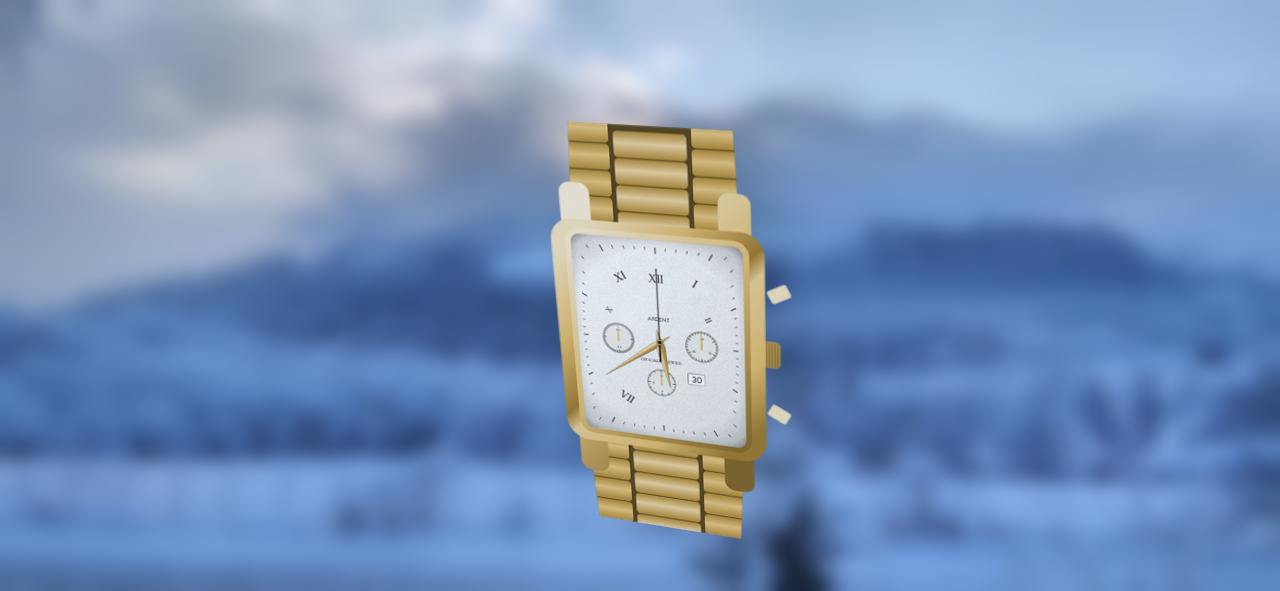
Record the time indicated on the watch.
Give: 5:39
